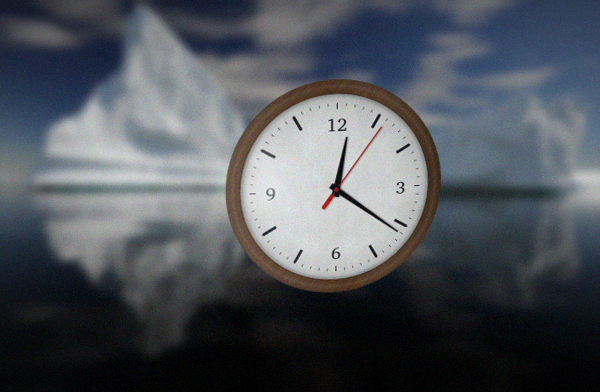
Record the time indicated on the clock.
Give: 12:21:06
